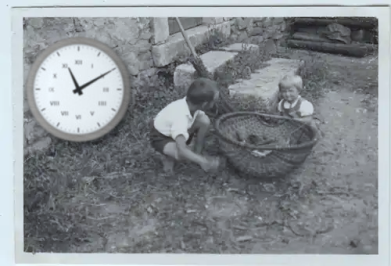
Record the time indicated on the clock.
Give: 11:10
